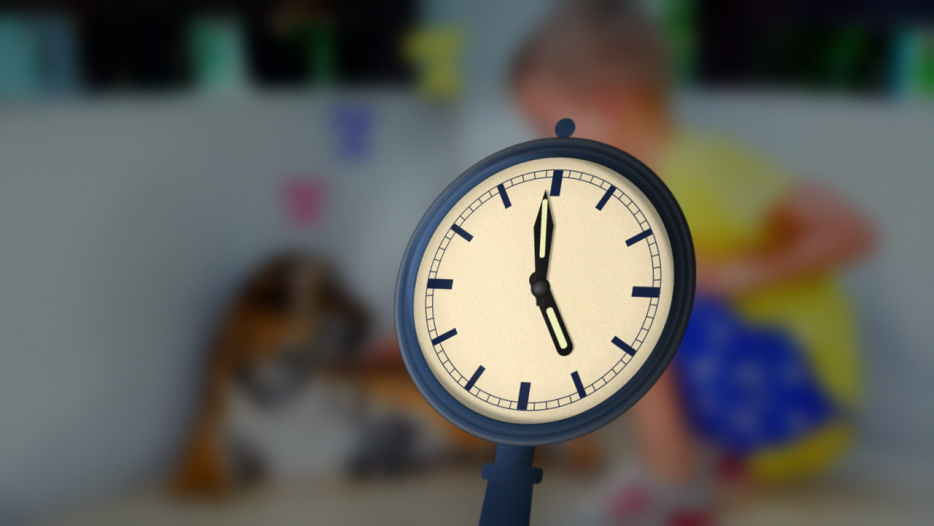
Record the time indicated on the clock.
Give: 4:59
